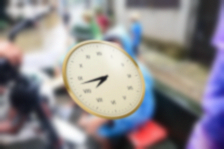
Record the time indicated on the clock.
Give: 7:43
